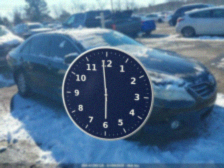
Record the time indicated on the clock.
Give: 5:59
